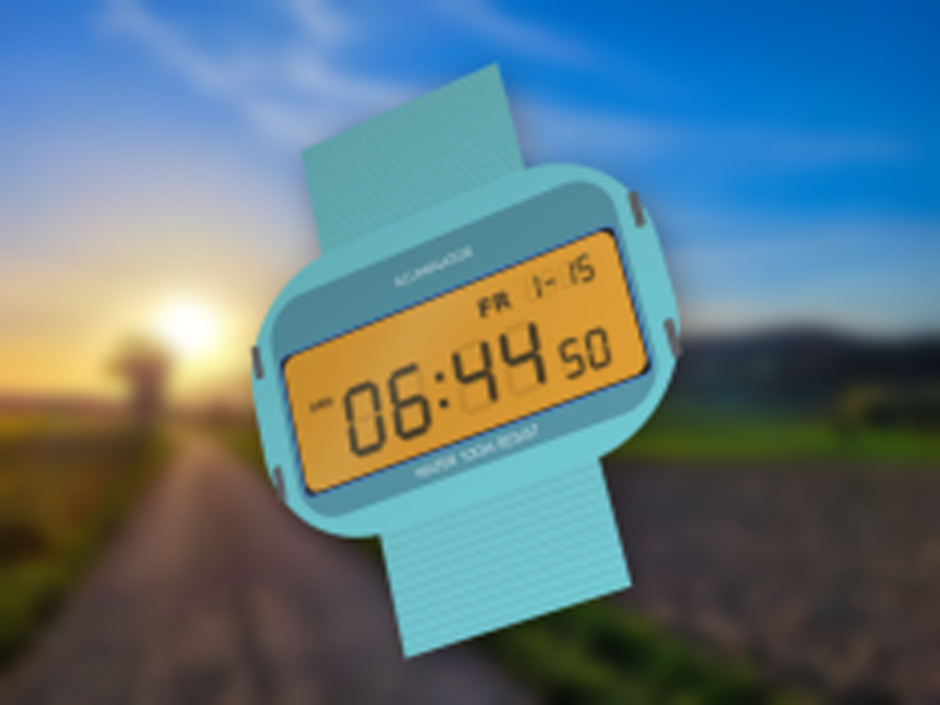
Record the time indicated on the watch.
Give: 6:44:50
